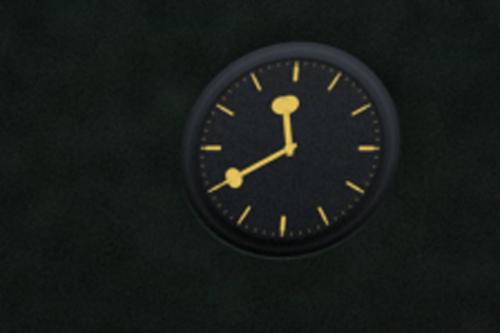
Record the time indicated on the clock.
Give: 11:40
